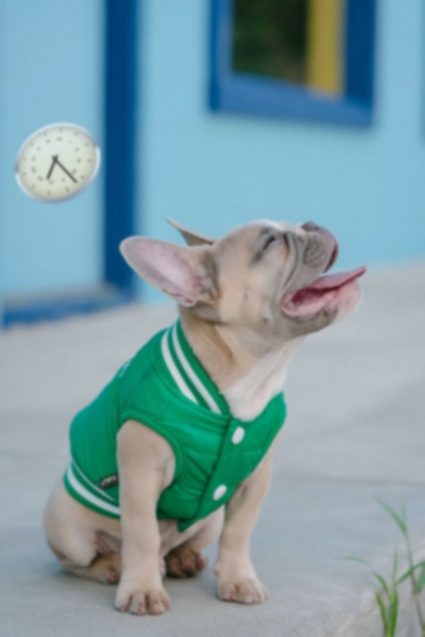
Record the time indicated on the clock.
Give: 6:22
